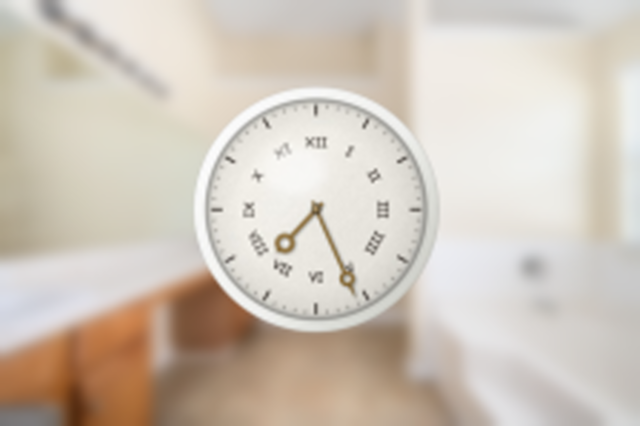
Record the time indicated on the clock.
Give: 7:26
